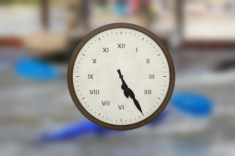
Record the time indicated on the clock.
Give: 5:25
